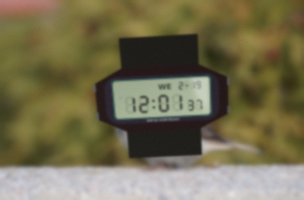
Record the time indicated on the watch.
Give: 12:01:37
